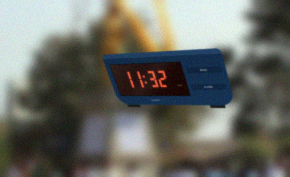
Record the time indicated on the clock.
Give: 11:32
